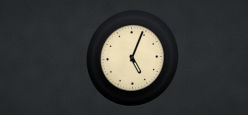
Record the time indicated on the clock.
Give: 5:04
